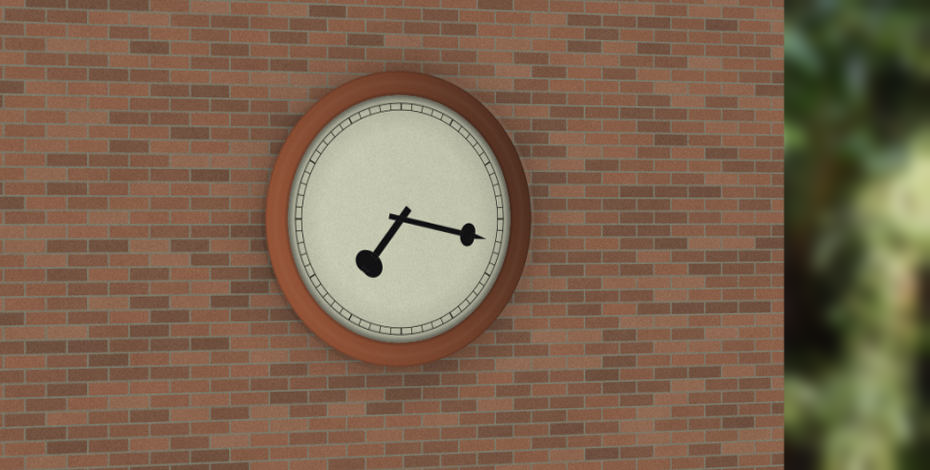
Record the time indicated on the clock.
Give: 7:17
